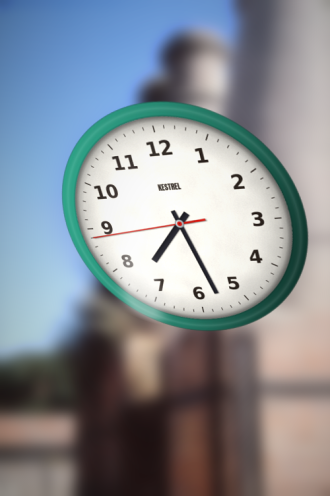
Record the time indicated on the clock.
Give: 7:27:44
